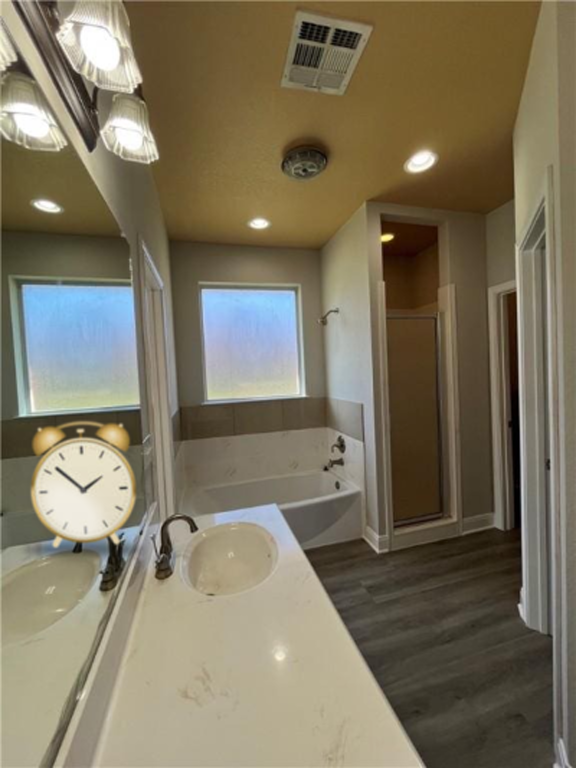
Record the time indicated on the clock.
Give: 1:52
